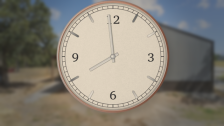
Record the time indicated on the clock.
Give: 7:59
